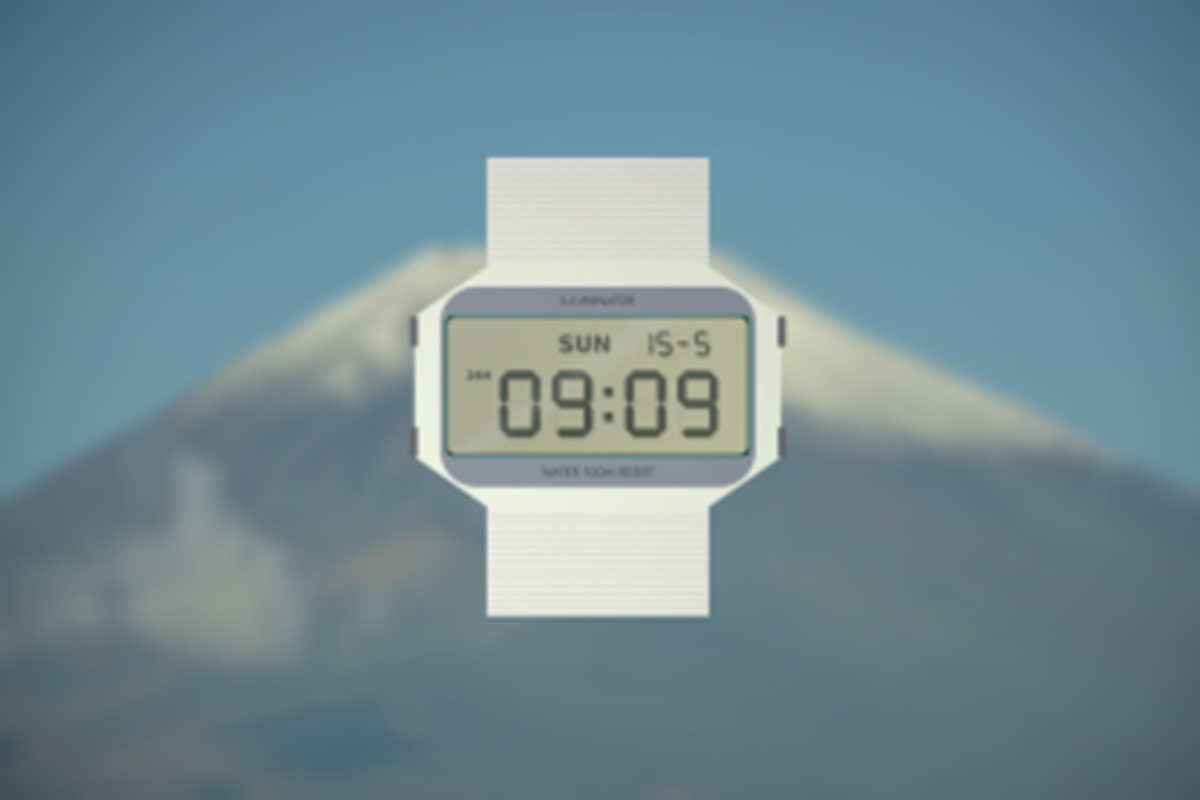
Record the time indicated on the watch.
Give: 9:09
